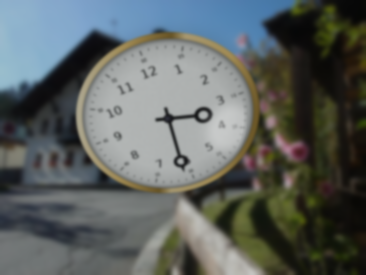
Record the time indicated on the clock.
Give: 3:31
